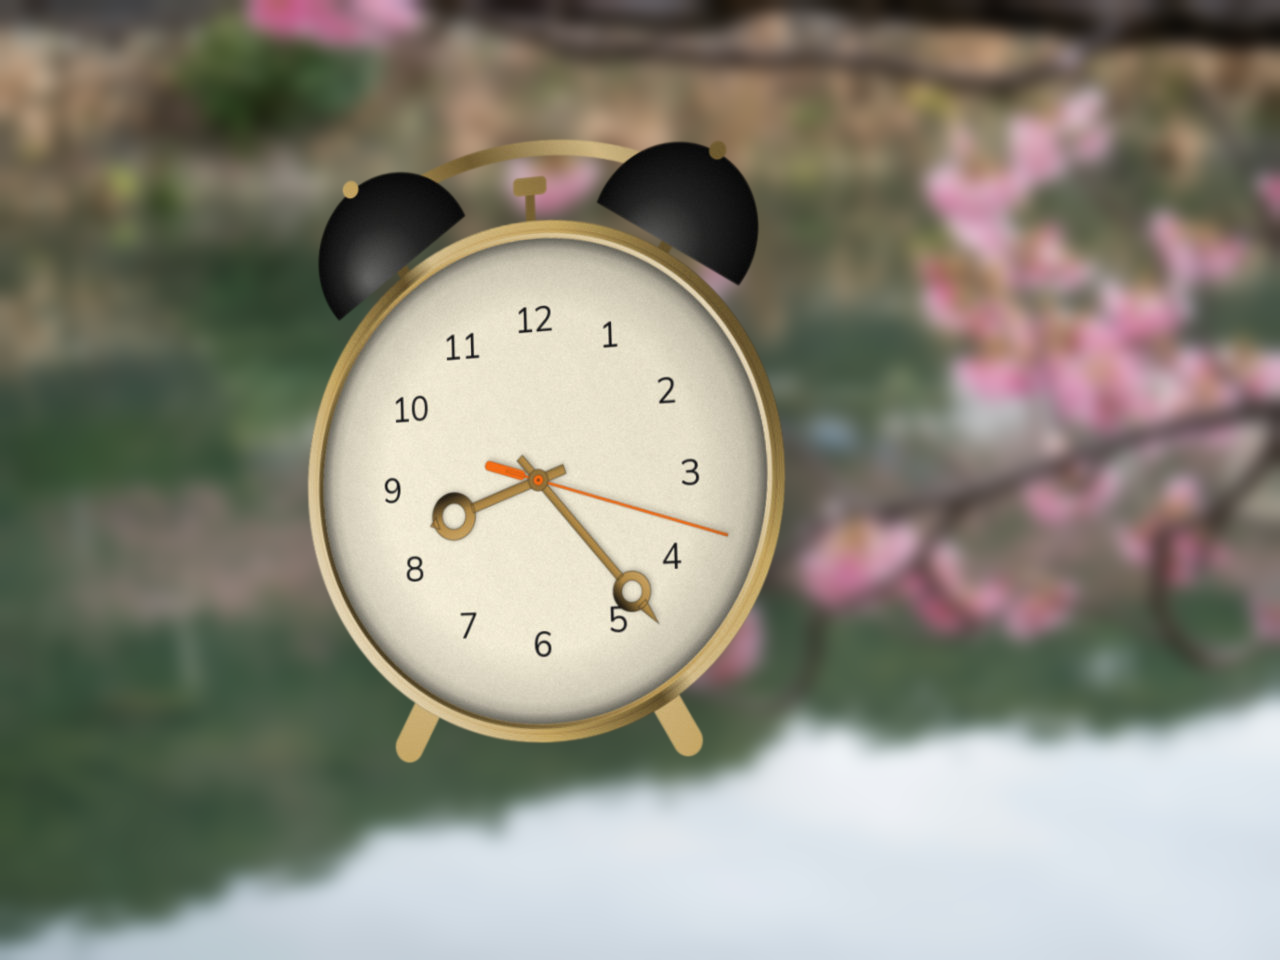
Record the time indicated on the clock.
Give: 8:23:18
